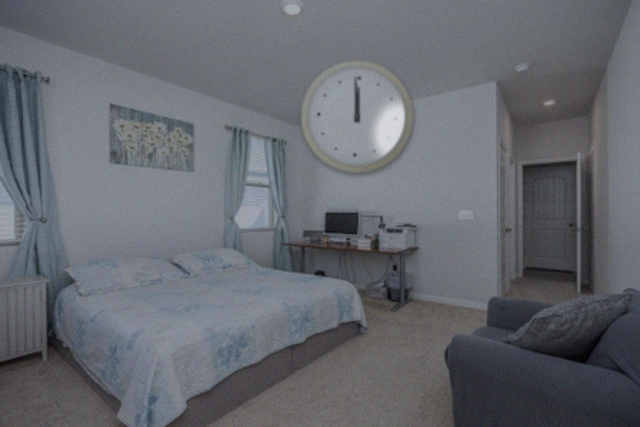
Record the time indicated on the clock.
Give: 11:59
